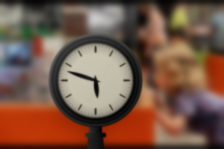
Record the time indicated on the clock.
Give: 5:48
